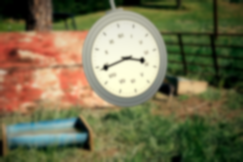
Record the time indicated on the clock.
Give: 3:44
